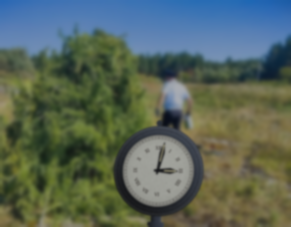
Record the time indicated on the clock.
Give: 3:02
